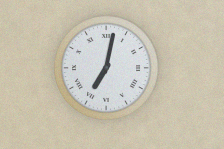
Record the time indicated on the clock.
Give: 7:02
